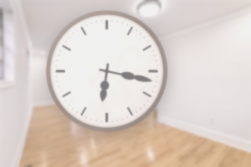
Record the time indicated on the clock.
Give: 6:17
